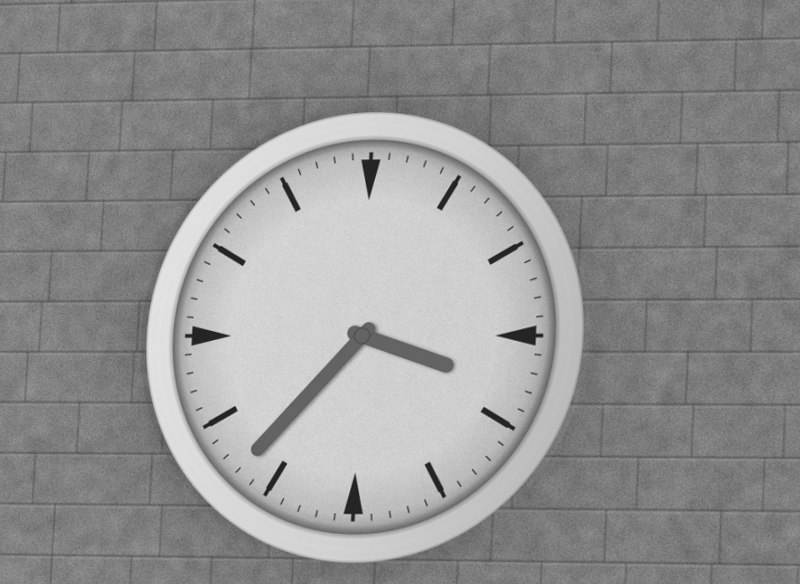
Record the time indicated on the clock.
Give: 3:37
